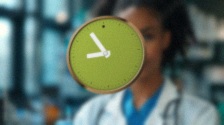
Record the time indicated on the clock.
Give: 8:55
